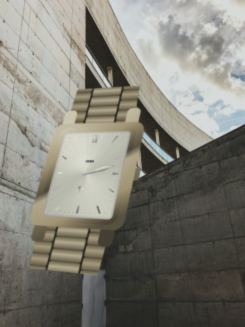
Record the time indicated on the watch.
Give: 6:12
